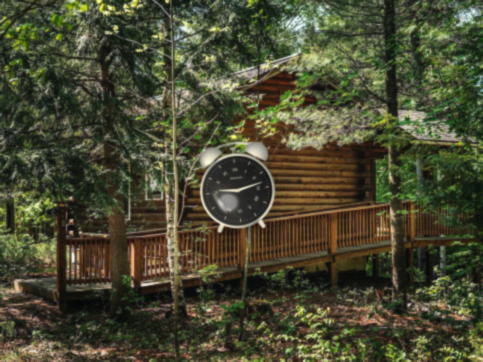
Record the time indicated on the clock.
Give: 9:13
